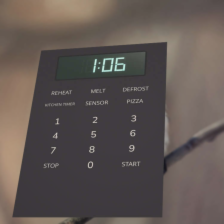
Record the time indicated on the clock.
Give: 1:06
